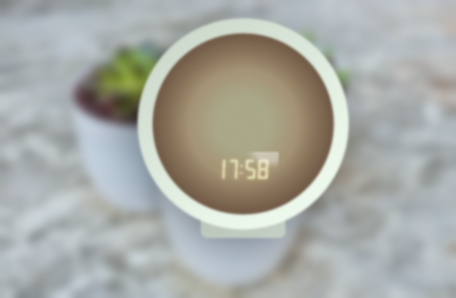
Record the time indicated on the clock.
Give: 17:58
